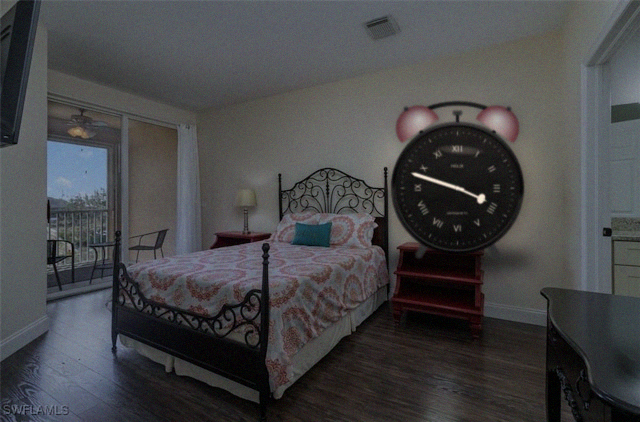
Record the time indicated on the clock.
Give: 3:48
